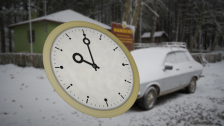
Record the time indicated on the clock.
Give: 10:00
